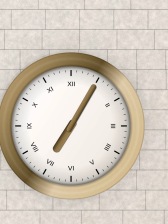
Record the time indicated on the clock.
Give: 7:05
